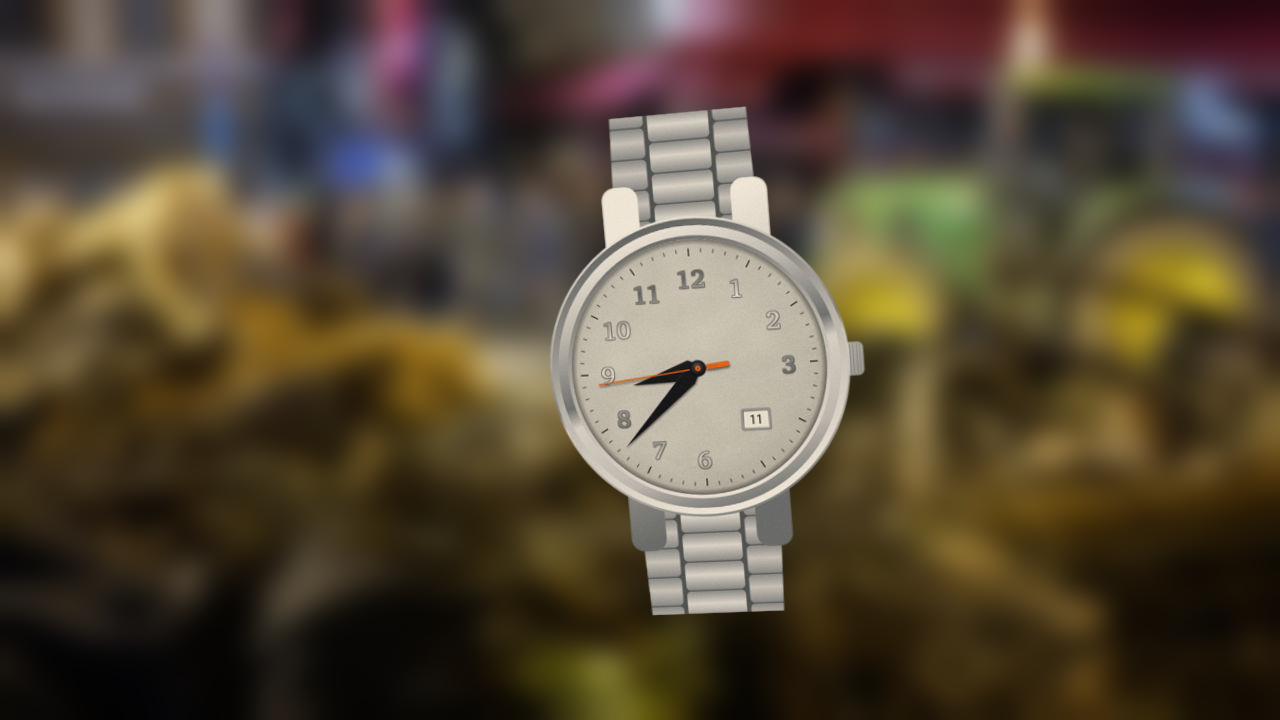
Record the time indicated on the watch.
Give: 8:37:44
